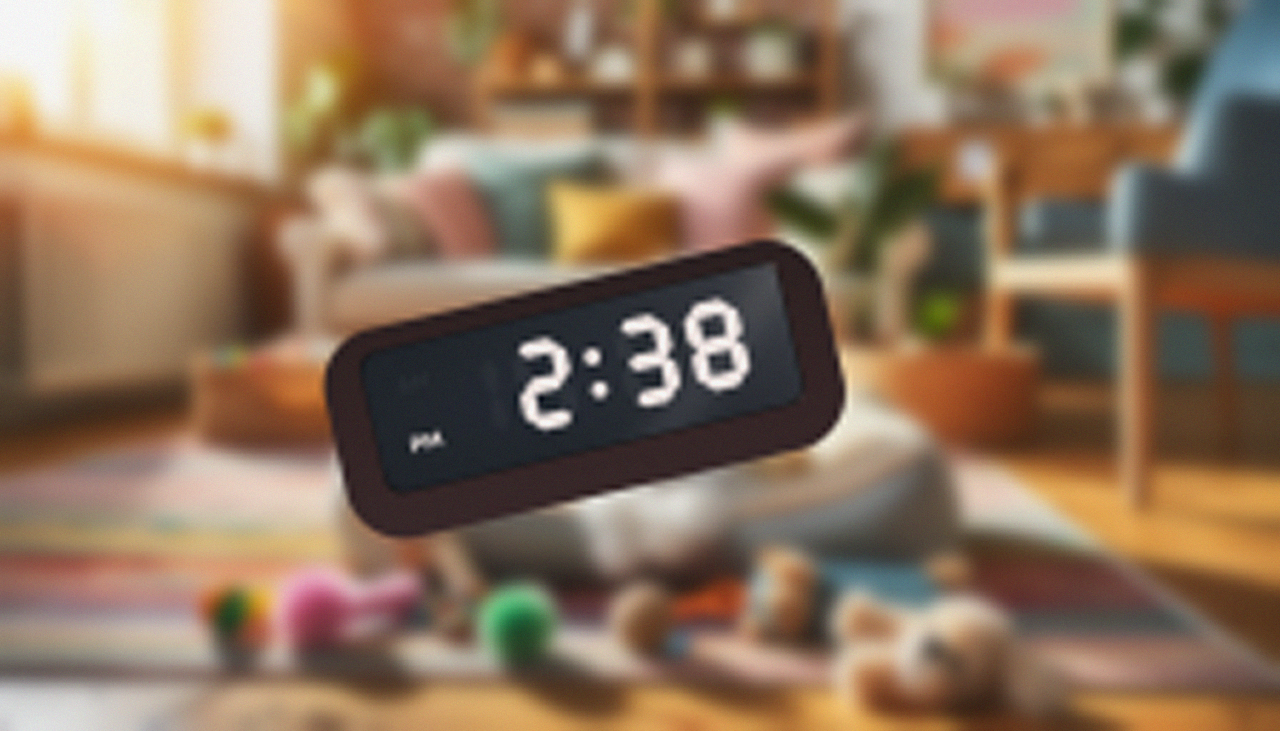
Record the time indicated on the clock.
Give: 2:38
